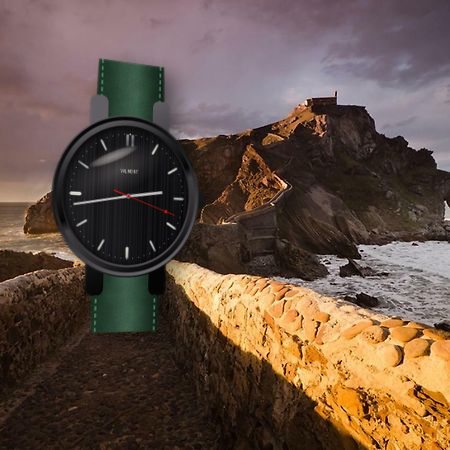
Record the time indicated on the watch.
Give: 2:43:18
